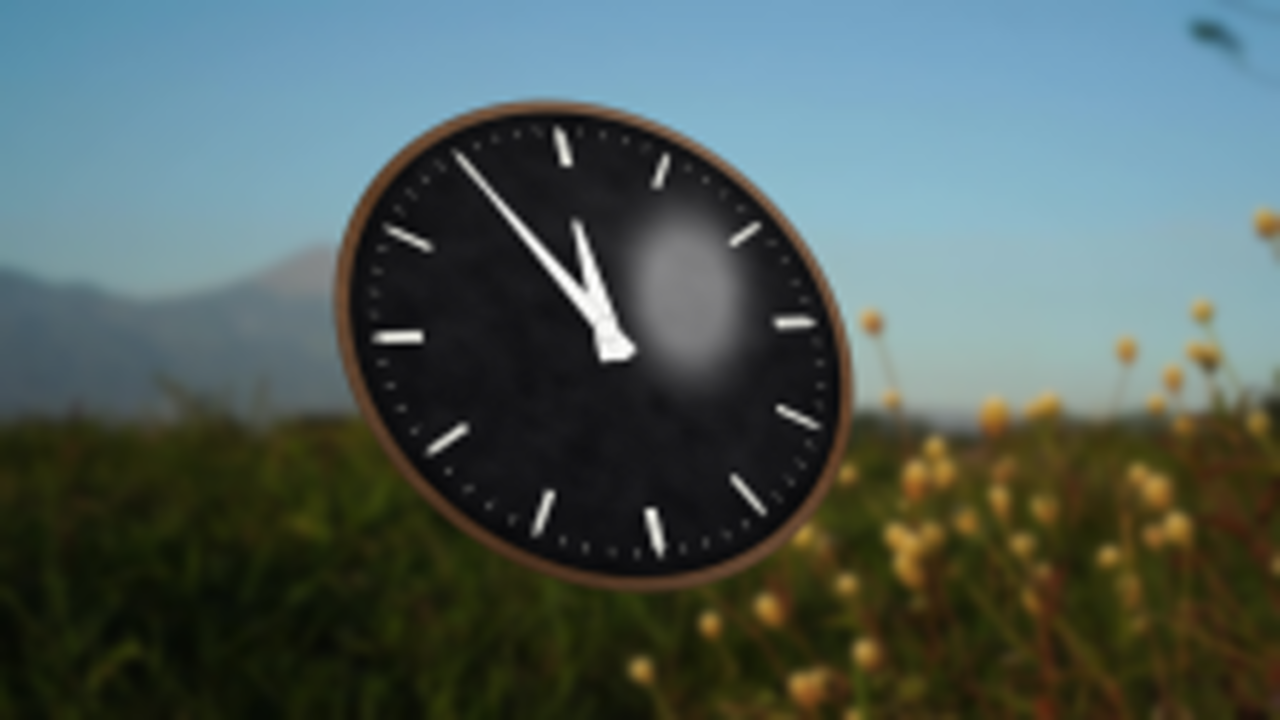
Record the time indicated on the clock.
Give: 11:55
